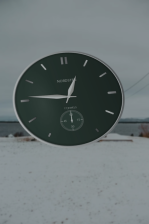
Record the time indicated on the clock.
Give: 12:46
